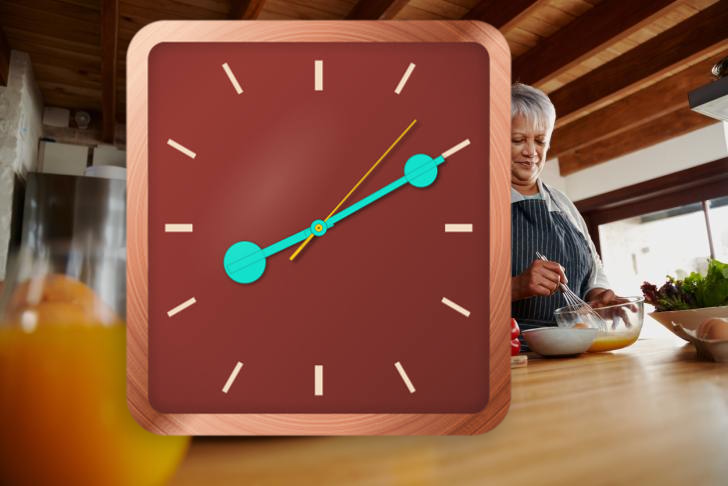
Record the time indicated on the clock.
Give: 8:10:07
